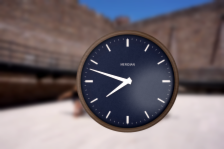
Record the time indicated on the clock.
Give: 7:48
